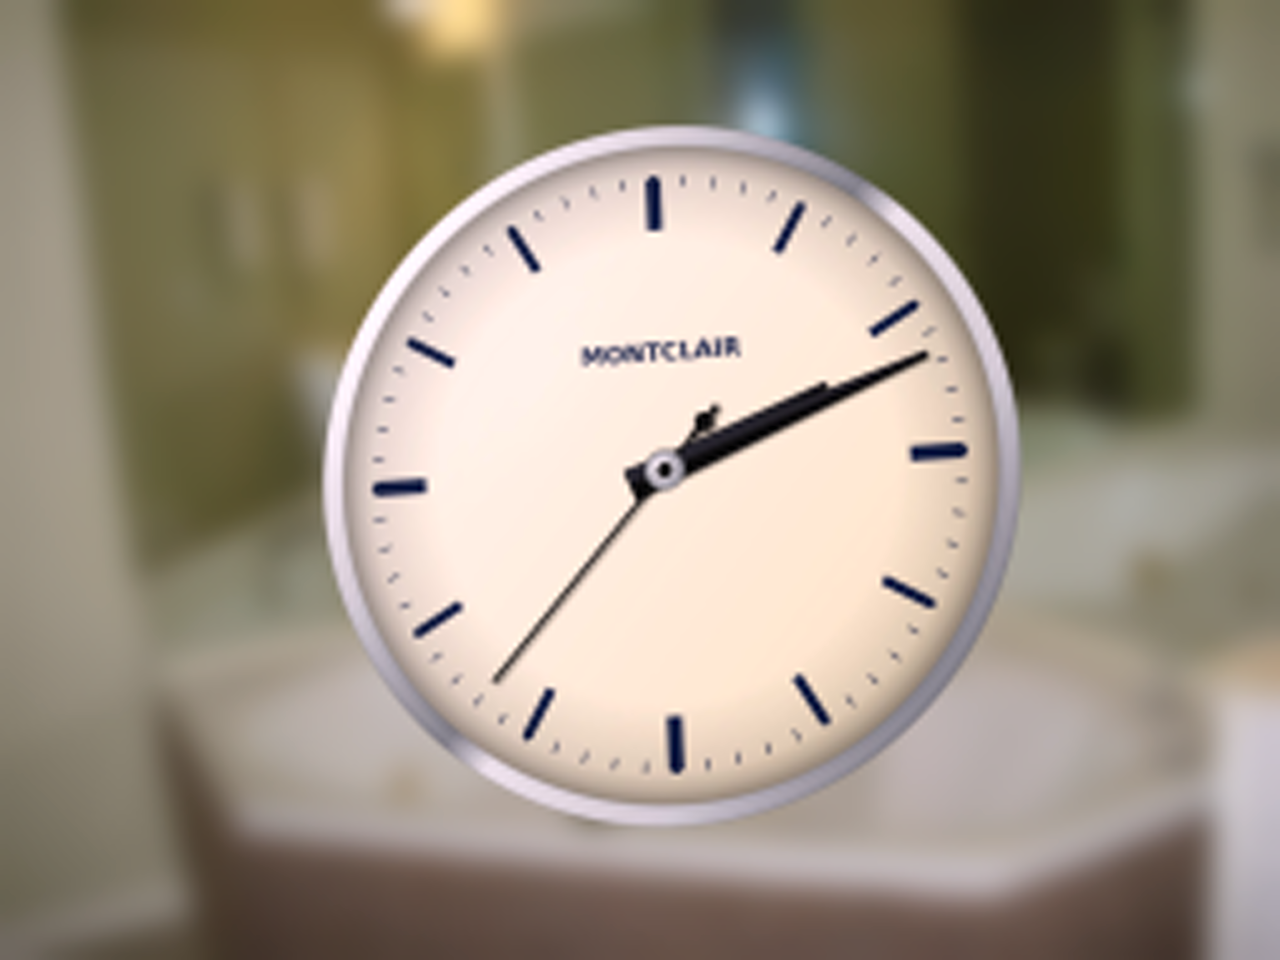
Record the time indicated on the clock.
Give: 2:11:37
